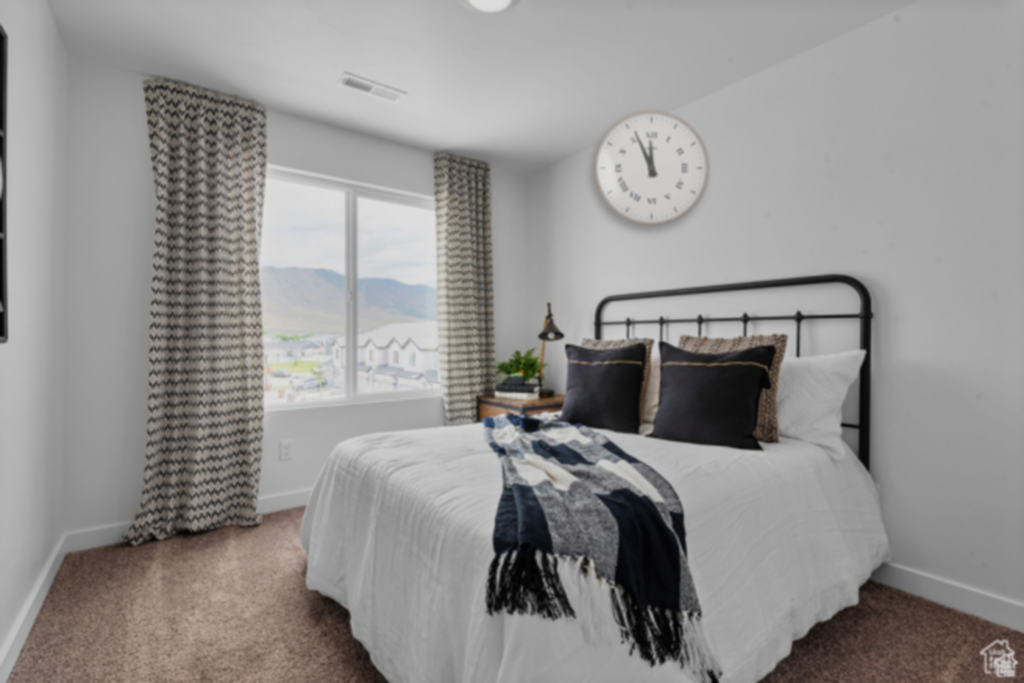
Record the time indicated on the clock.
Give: 11:56
